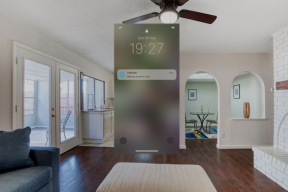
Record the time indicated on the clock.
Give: 19:27
